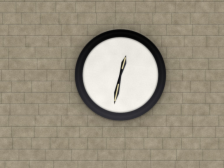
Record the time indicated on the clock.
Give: 12:32
